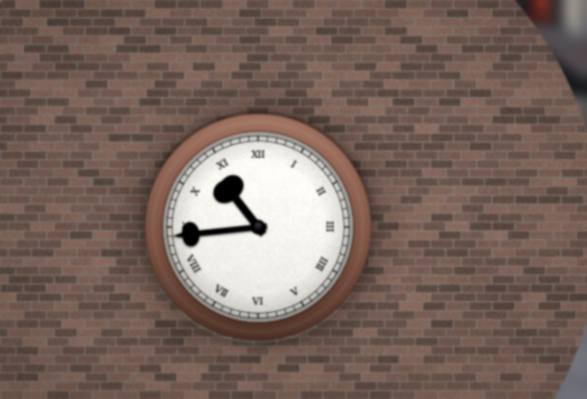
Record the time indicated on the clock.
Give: 10:44
